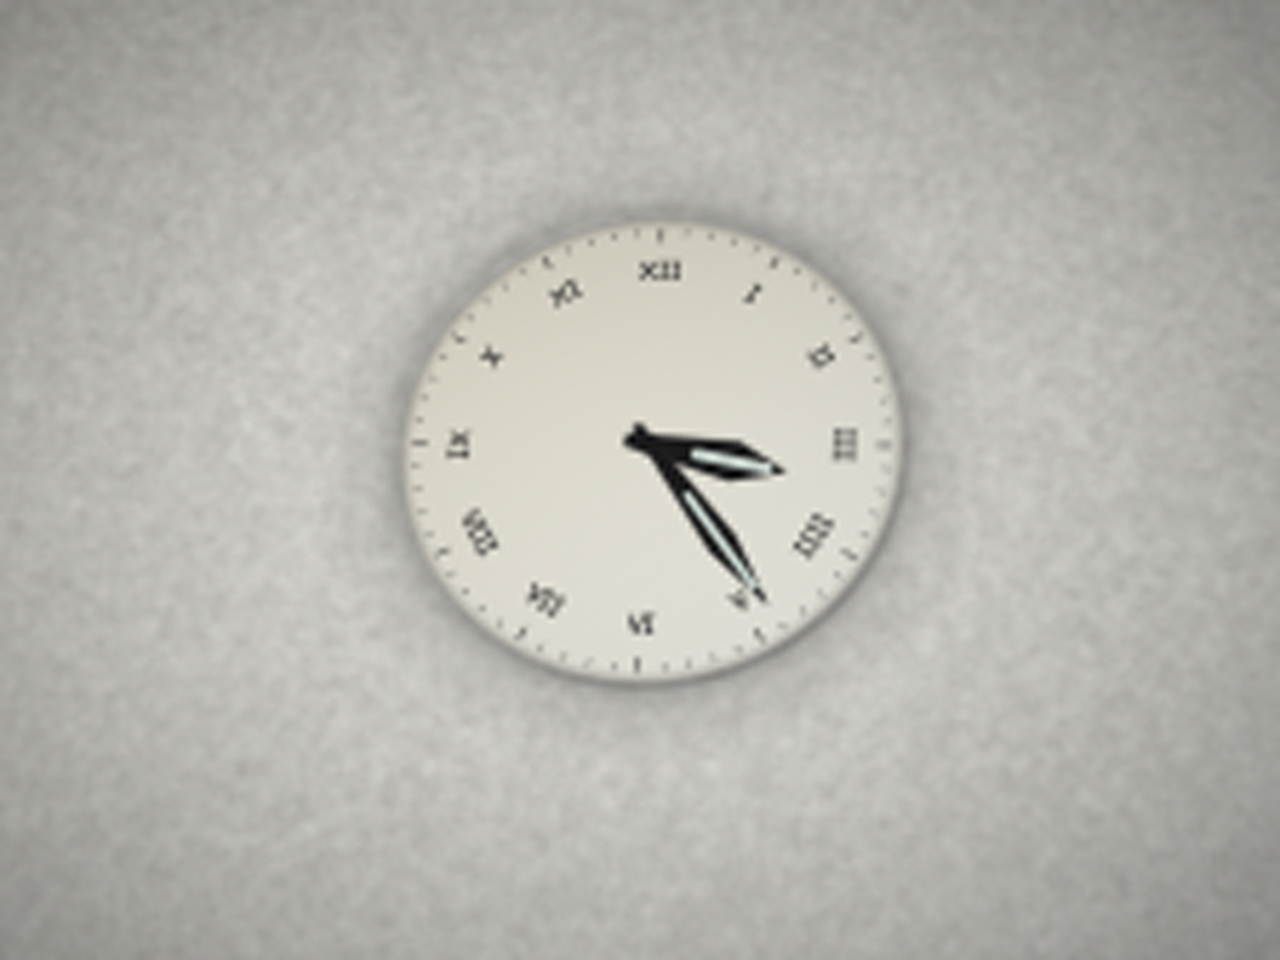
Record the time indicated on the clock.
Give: 3:24
